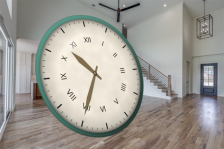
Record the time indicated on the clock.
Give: 10:35
